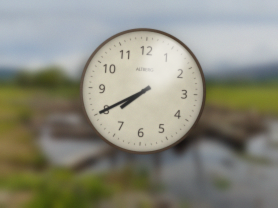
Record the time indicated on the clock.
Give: 7:40
